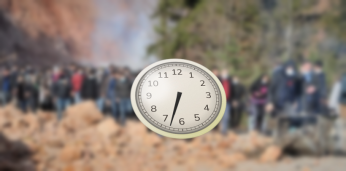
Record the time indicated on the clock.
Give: 6:33
